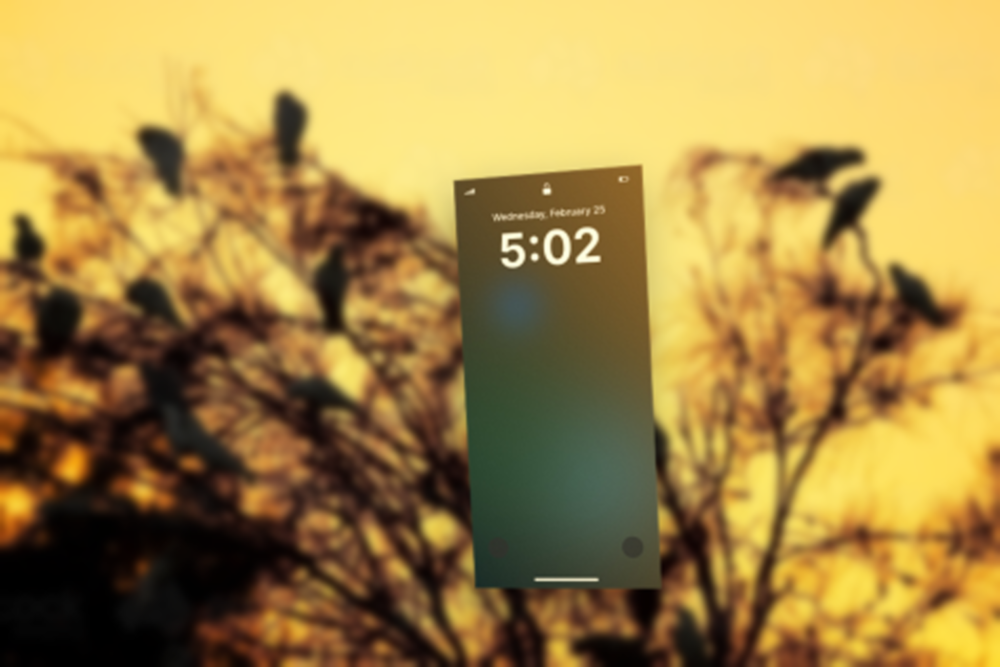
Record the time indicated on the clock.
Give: 5:02
